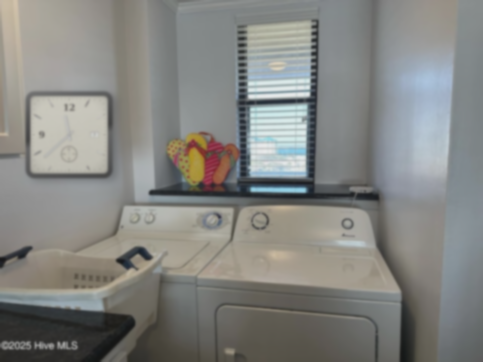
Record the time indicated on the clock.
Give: 11:38
